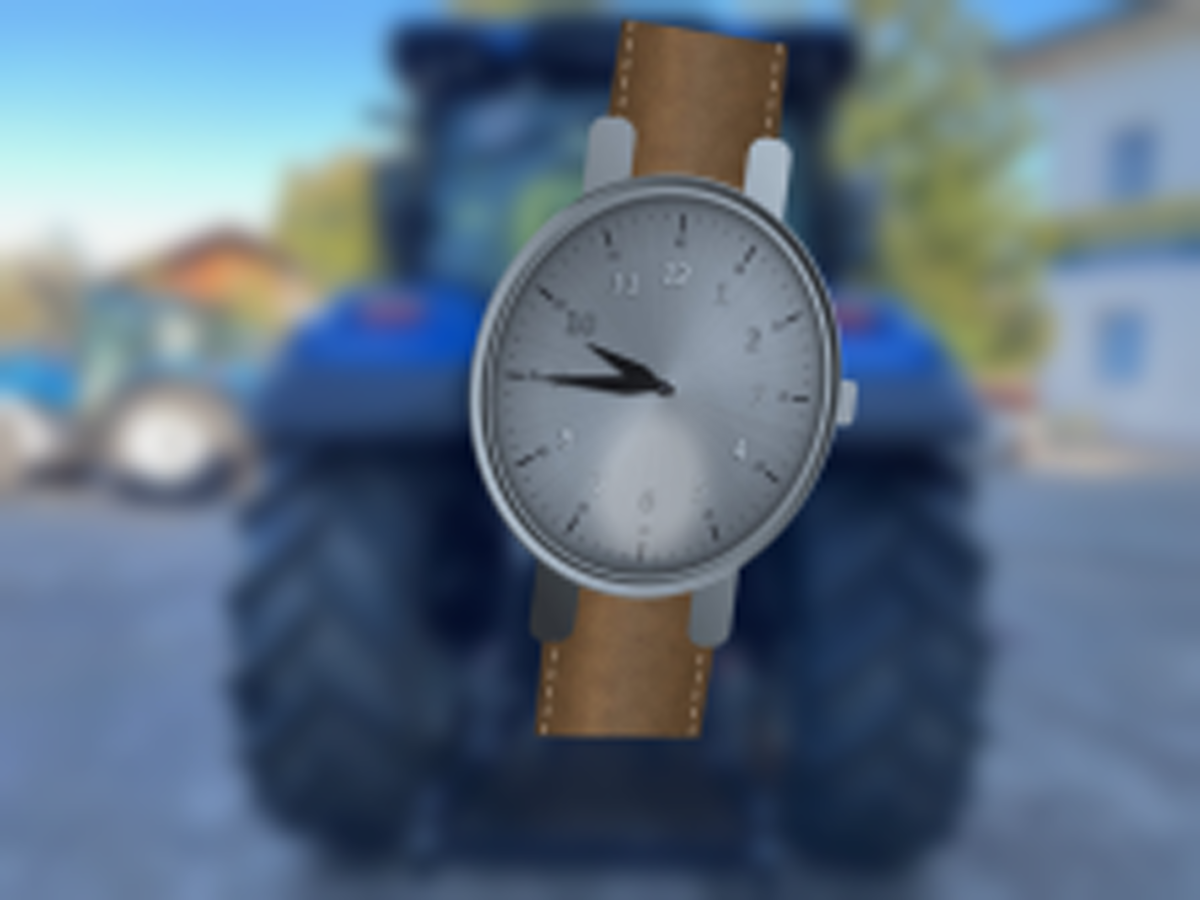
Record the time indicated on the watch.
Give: 9:45
